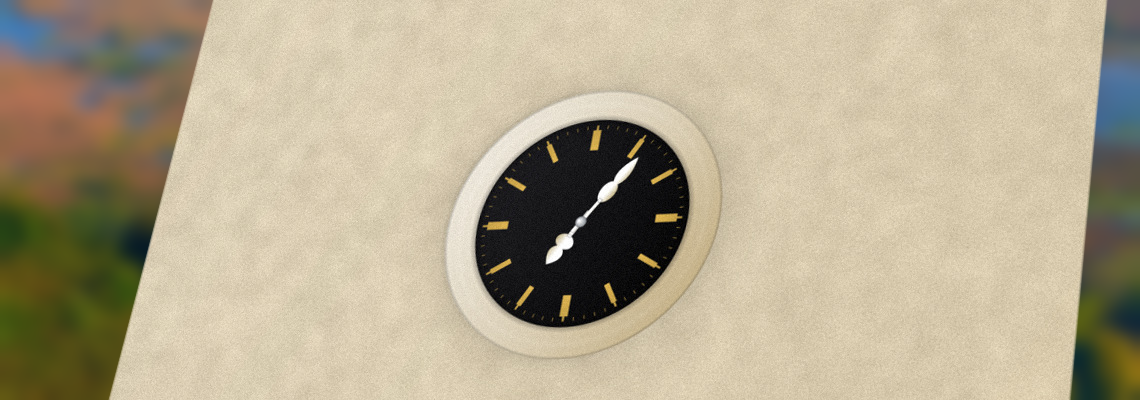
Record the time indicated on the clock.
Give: 7:06
